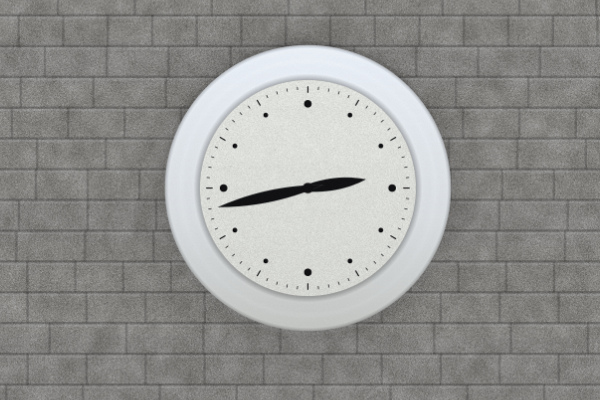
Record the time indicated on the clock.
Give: 2:43
